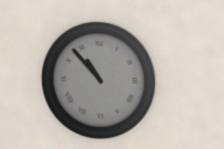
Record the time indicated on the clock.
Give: 10:53
